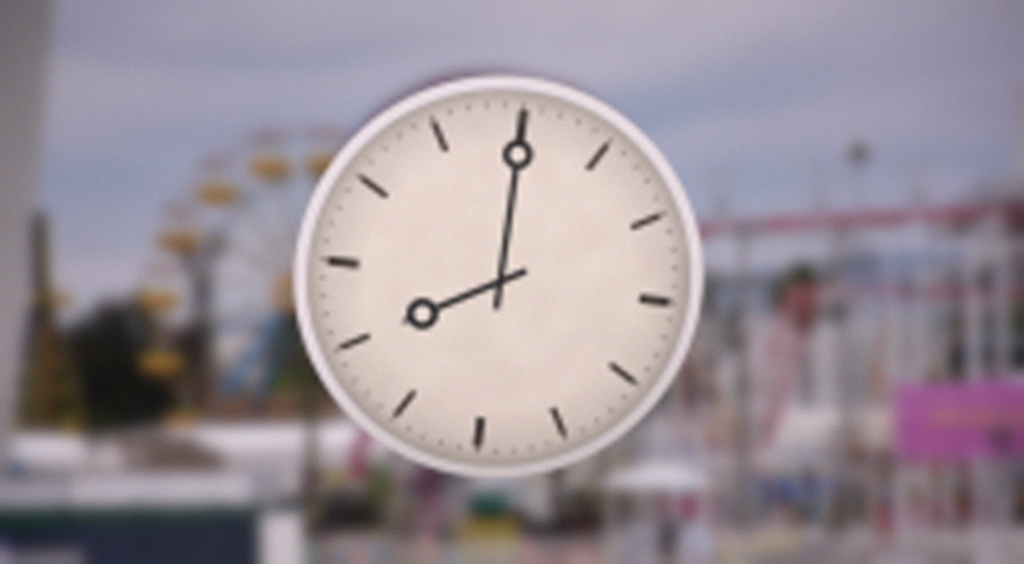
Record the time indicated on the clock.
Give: 8:00
